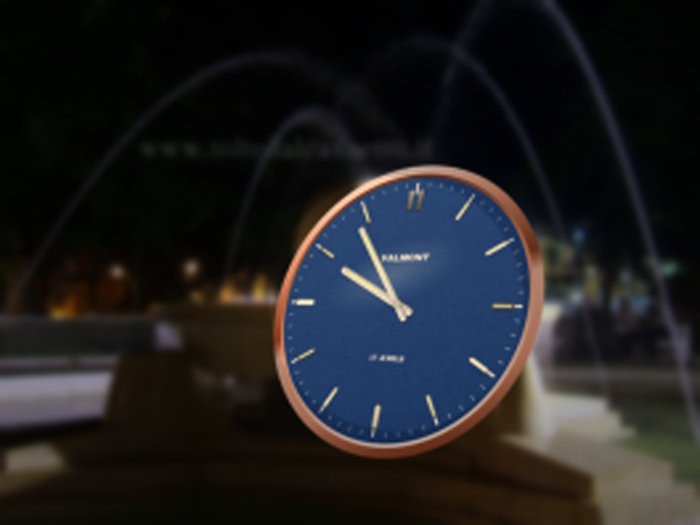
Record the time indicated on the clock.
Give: 9:54
